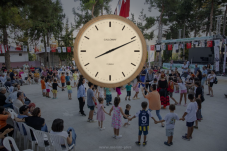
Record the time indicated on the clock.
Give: 8:11
